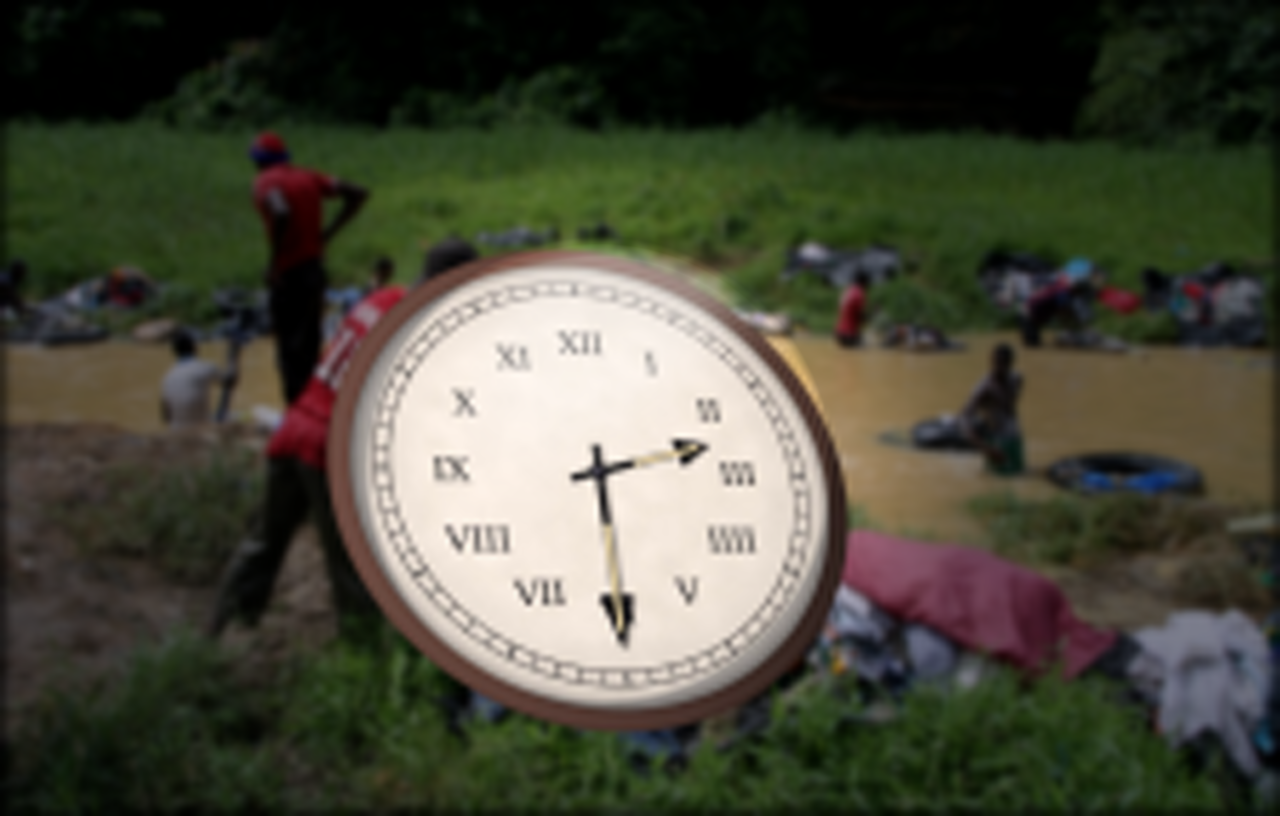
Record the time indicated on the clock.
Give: 2:30
